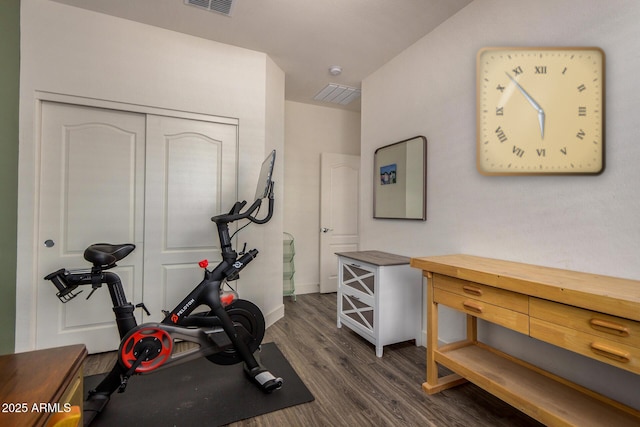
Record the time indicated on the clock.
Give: 5:53
